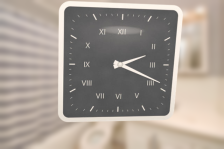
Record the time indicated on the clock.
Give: 2:19
